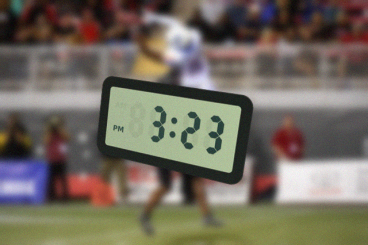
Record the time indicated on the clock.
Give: 3:23
